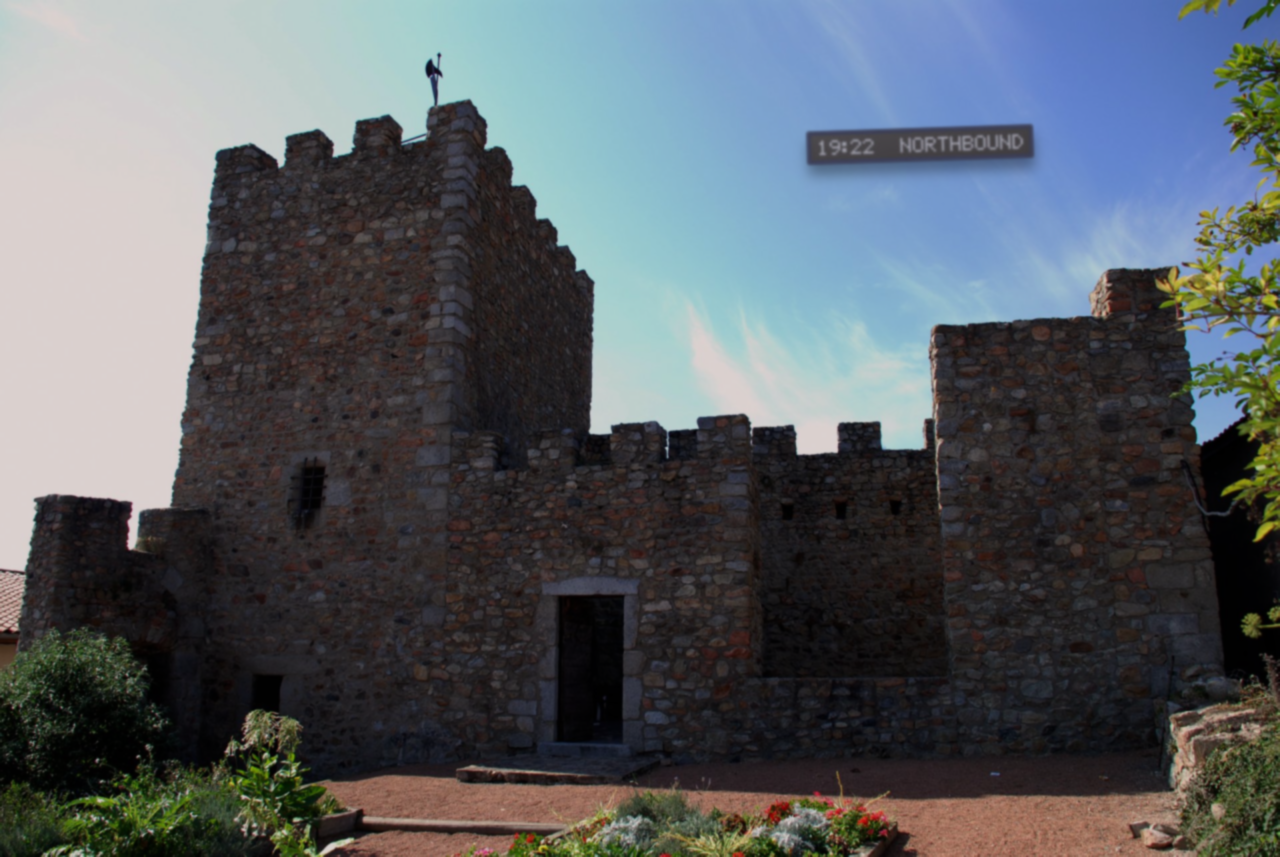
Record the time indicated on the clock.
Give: 19:22
